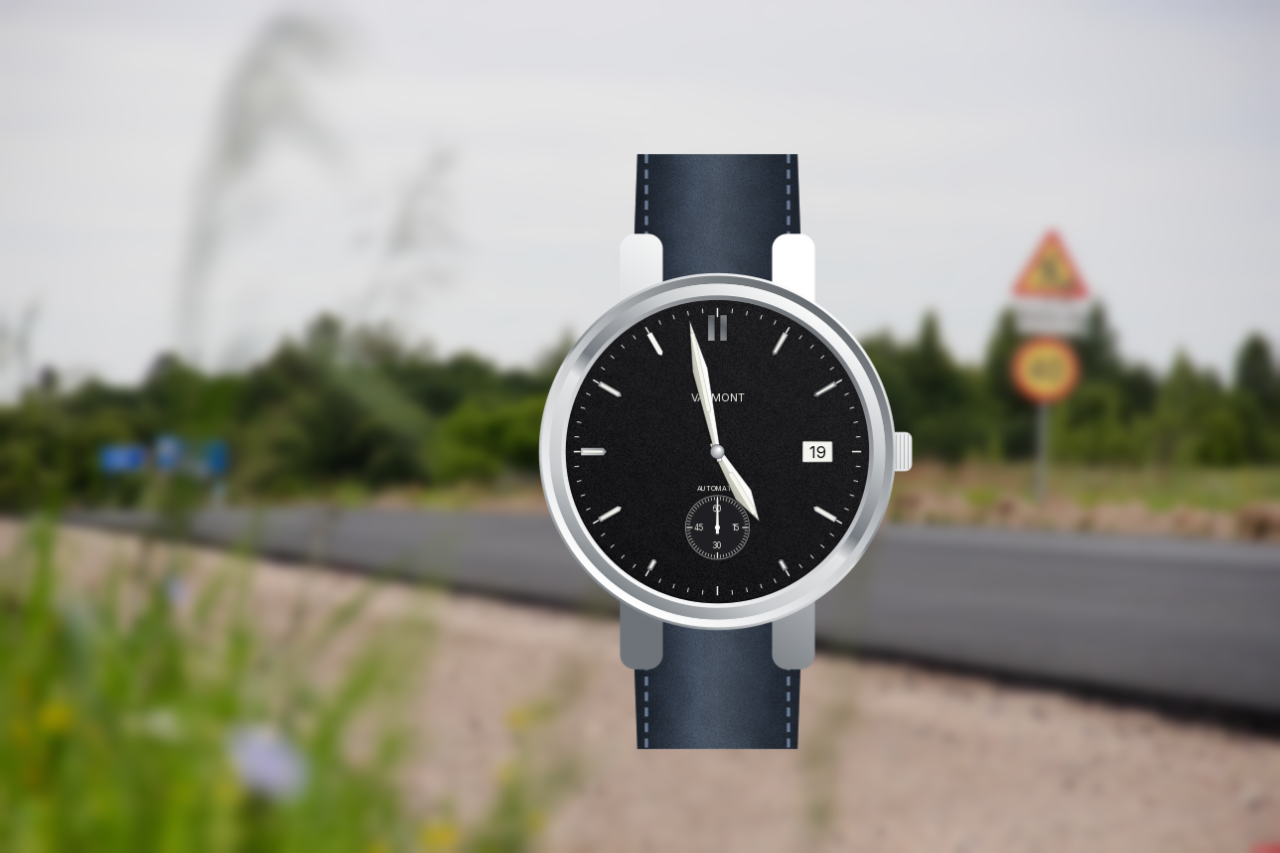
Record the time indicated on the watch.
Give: 4:58
